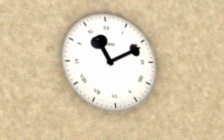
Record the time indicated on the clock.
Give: 11:11
